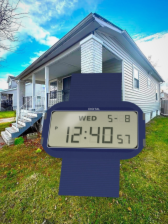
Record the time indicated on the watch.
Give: 12:40:57
